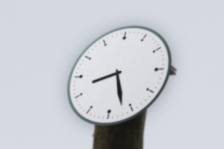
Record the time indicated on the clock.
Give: 8:27
